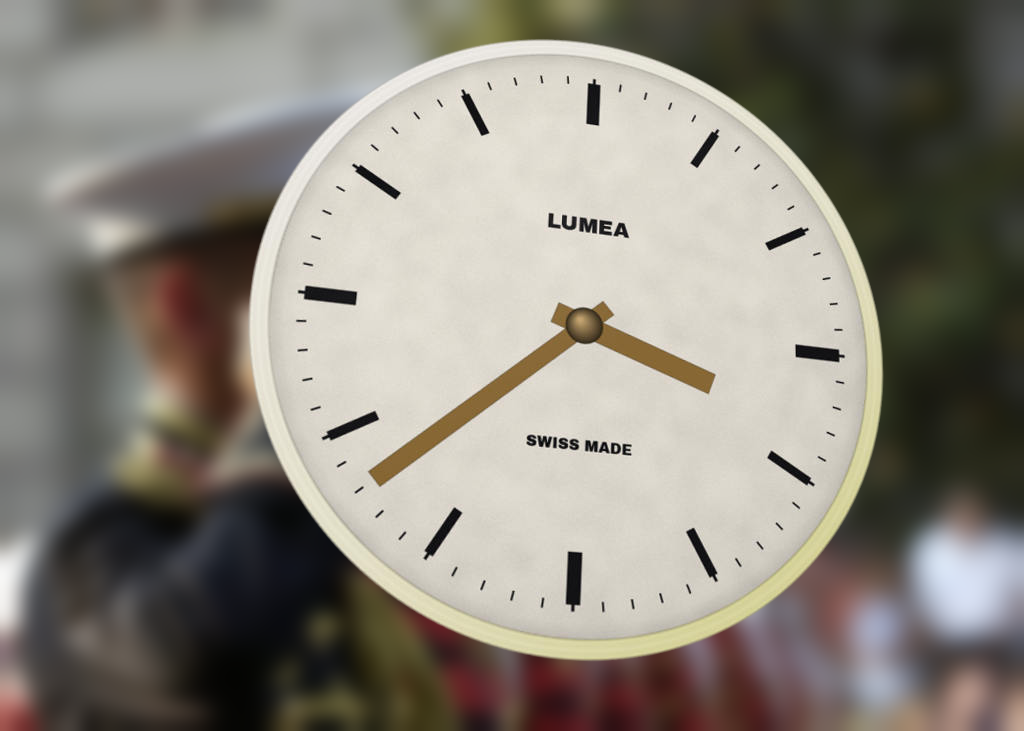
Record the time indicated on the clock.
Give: 3:38
